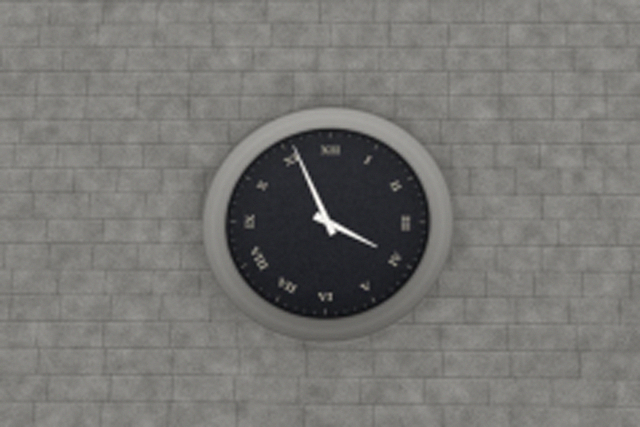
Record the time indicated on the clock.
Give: 3:56
